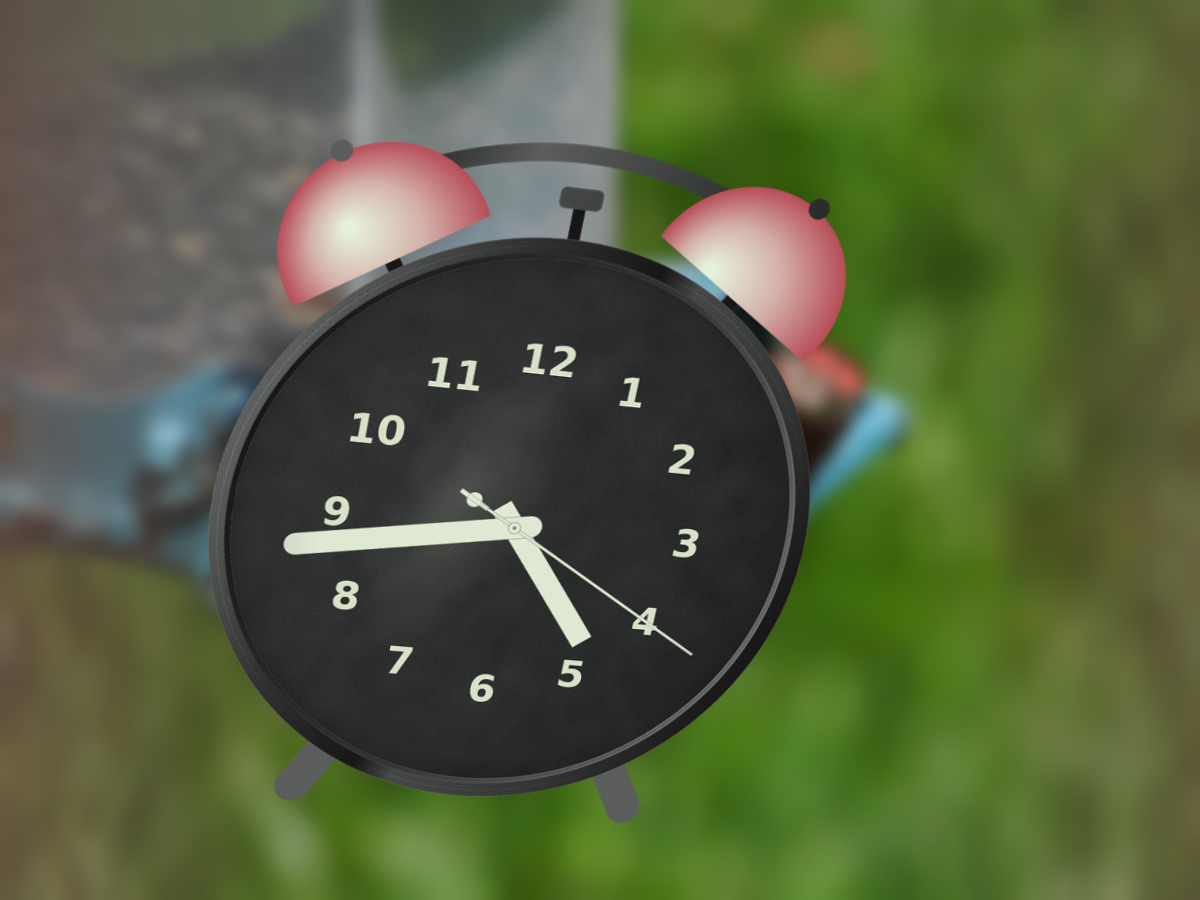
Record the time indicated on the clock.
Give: 4:43:20
